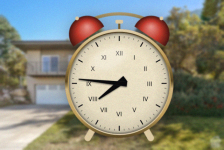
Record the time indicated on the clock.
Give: 7:46
